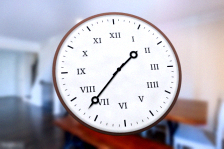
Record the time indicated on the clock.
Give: 1:37
